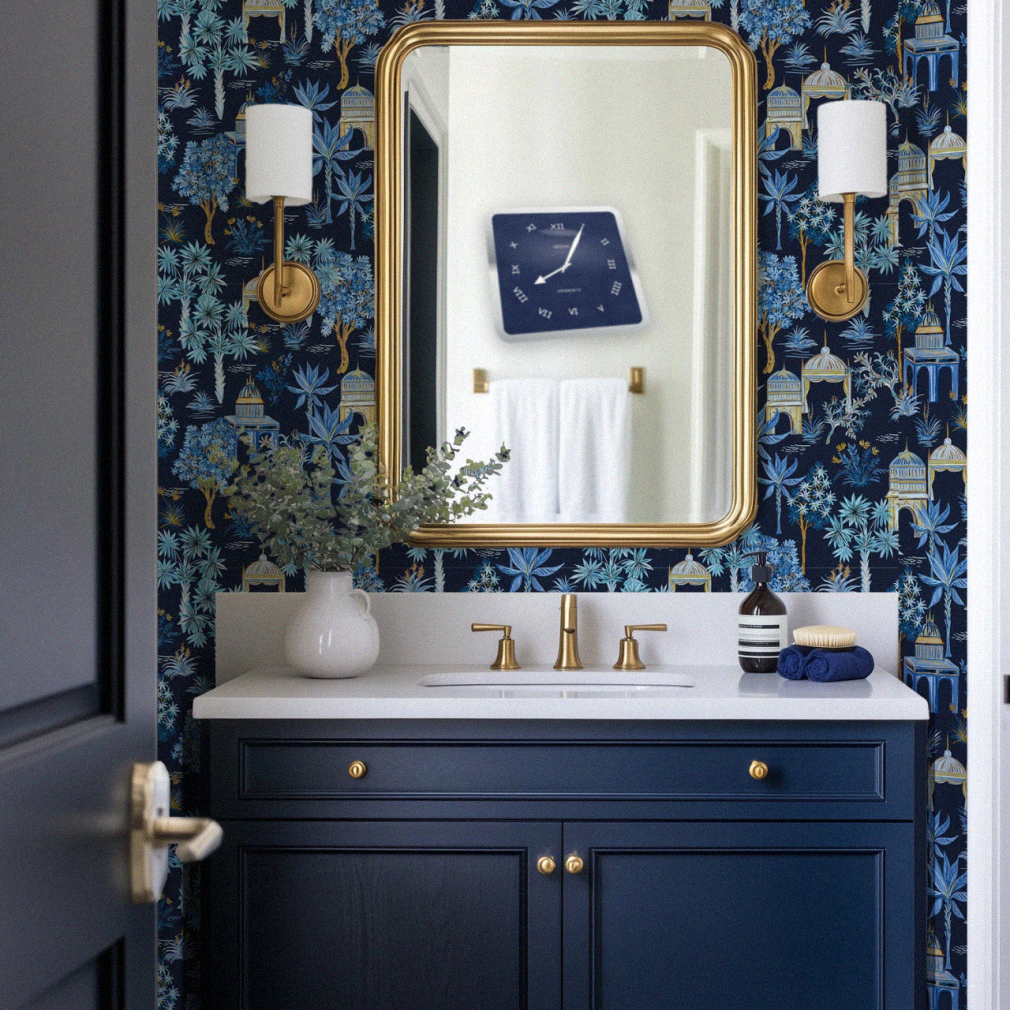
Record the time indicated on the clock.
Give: 8:05
